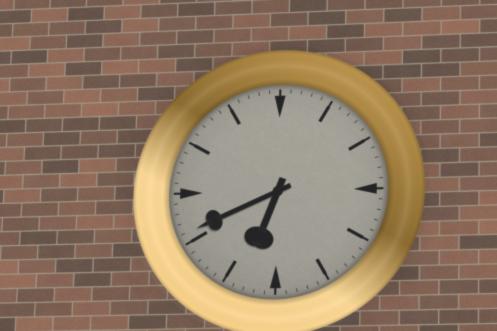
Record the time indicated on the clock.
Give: 6:41
